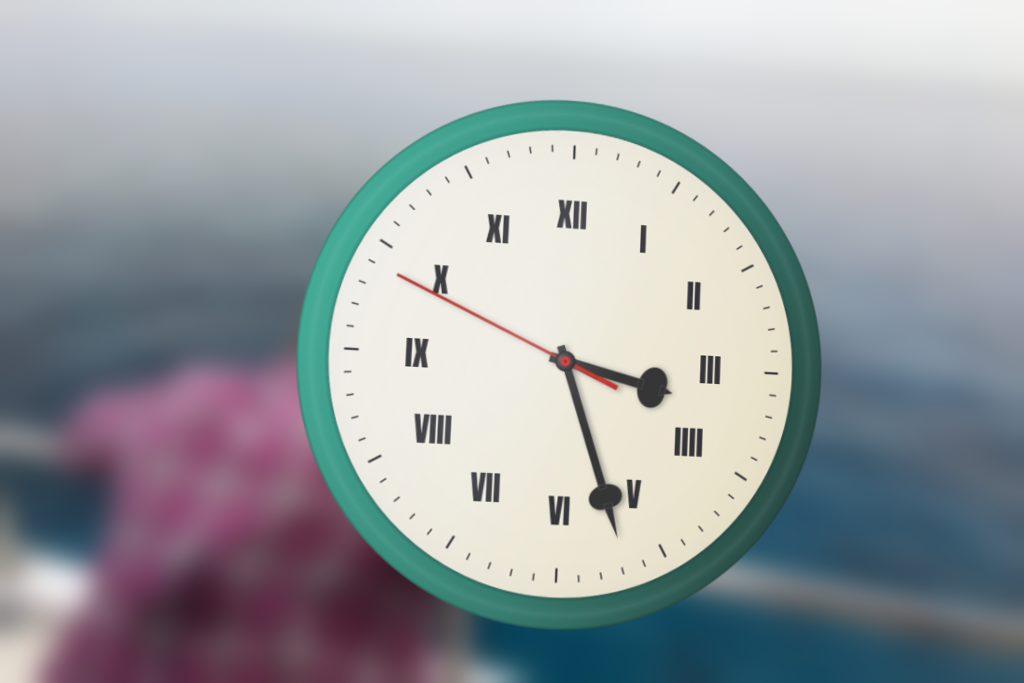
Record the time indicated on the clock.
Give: 3:26:49
